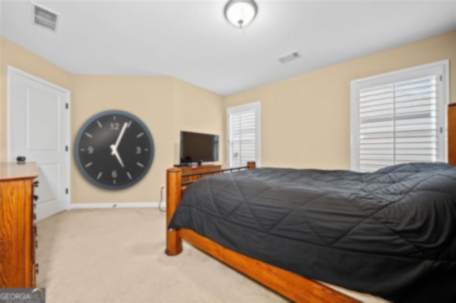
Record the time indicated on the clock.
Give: 5:04
